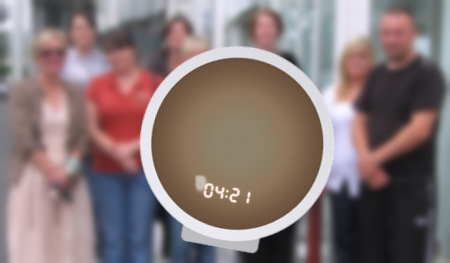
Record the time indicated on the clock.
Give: 4:21
